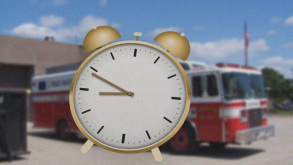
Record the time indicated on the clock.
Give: 8:49
